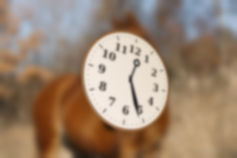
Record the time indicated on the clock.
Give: 12:26
